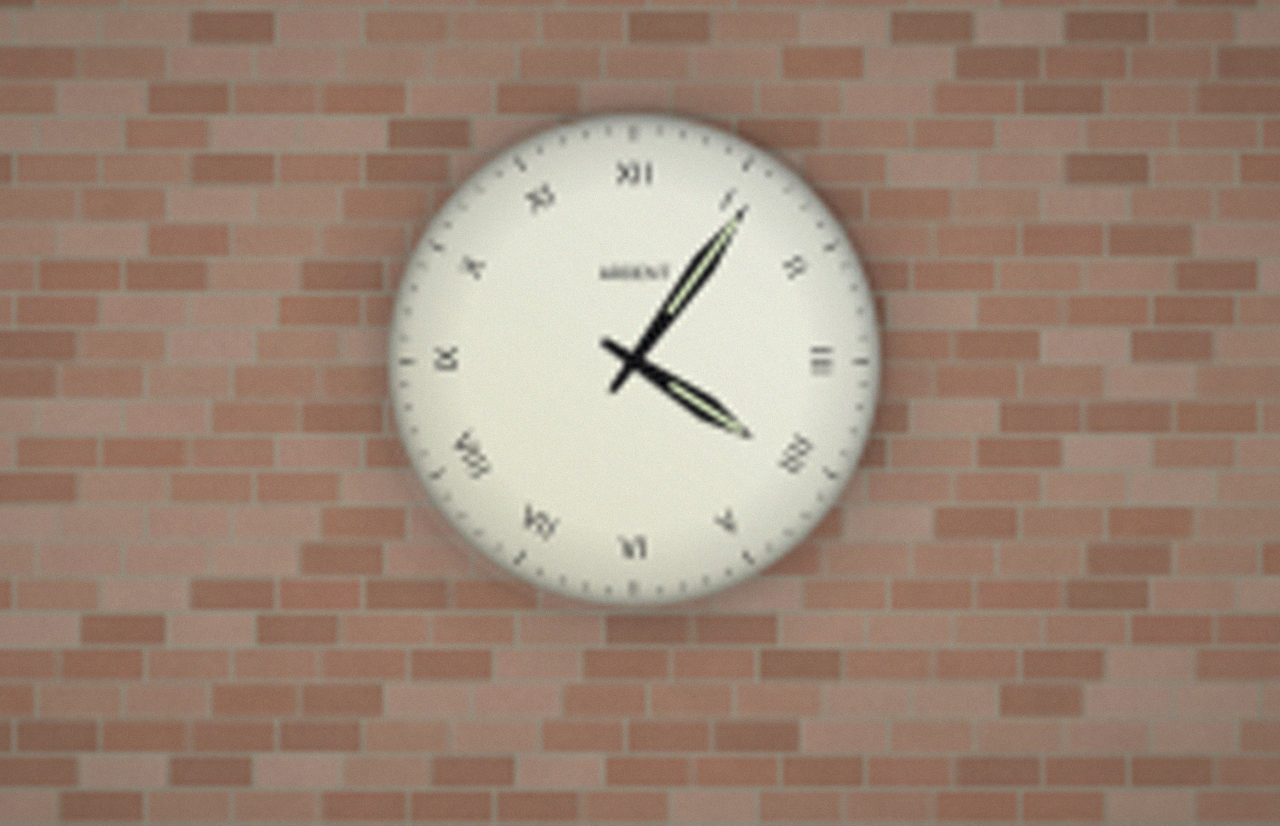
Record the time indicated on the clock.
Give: 4:06
